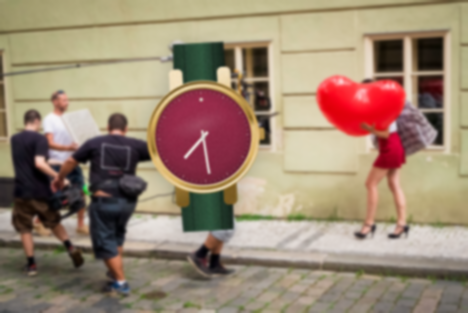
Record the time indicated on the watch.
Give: 7:29
